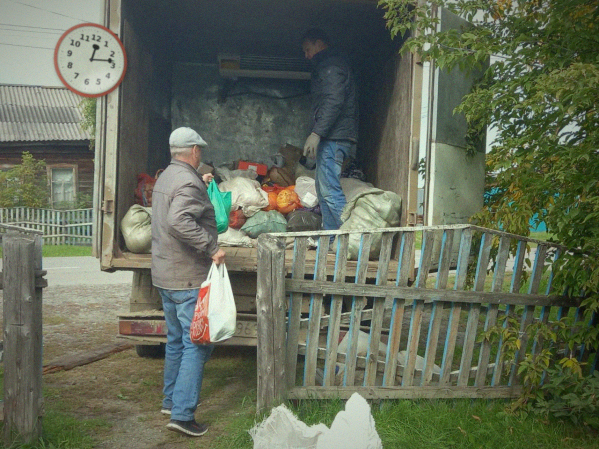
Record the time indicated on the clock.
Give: 12:13
